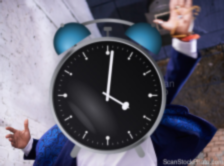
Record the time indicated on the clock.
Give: 4:01
